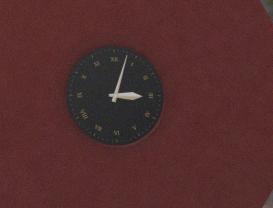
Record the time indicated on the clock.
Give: 3:03
